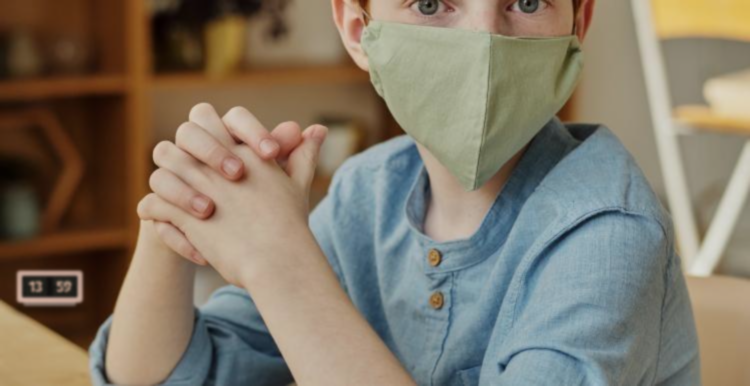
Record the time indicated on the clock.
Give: 13:59
